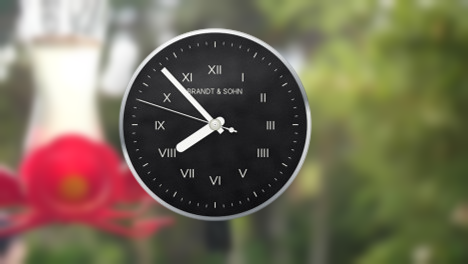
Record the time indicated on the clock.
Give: 7:52:48
